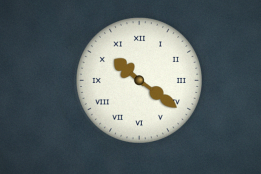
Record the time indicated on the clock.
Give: 10:21
